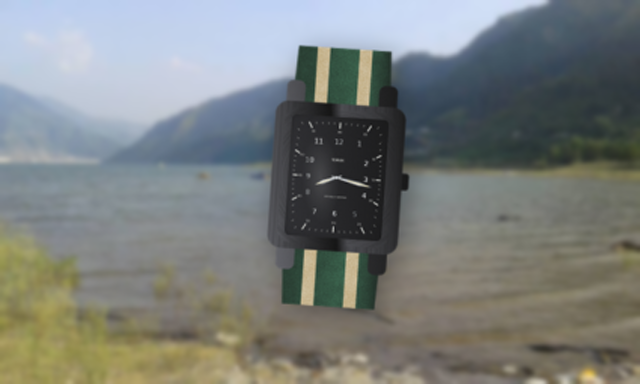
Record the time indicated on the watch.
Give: 8:17
